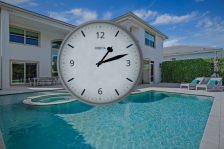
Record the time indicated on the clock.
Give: 1:12
